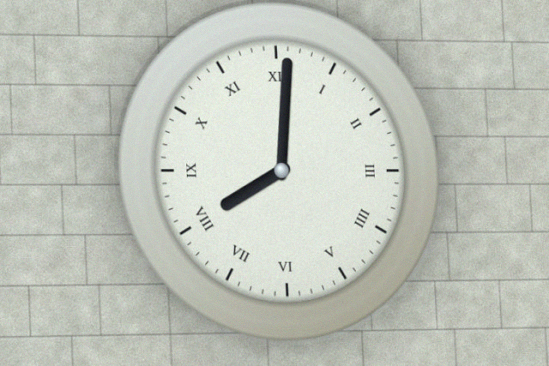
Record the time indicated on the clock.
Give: 8:01
